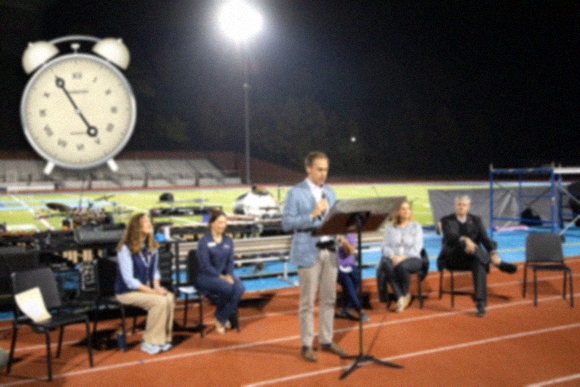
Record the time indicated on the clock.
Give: 4:55
